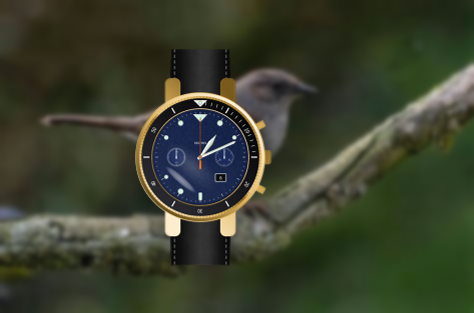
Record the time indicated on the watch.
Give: 1:11
